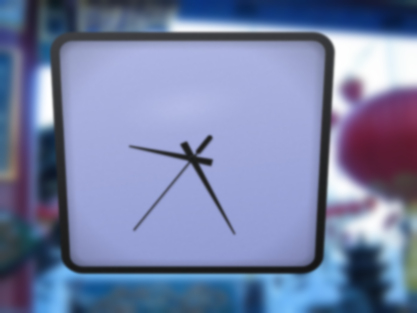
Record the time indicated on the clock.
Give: 9:25:36
